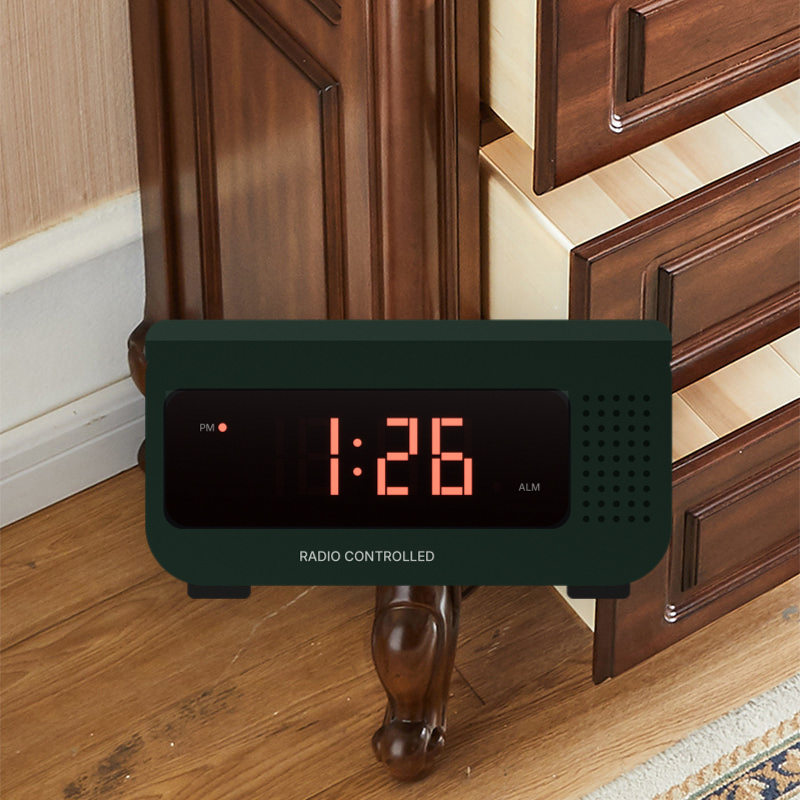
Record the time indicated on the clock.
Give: 1:26
